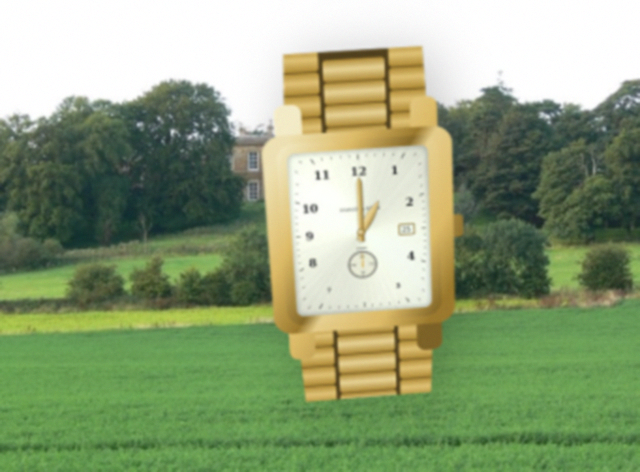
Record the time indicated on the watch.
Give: 1:00
